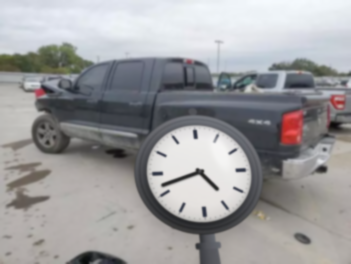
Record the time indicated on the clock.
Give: 4:42
